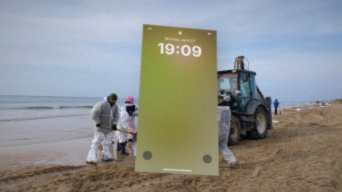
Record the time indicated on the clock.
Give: 19:09
